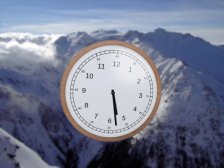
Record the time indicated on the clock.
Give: 5:28
